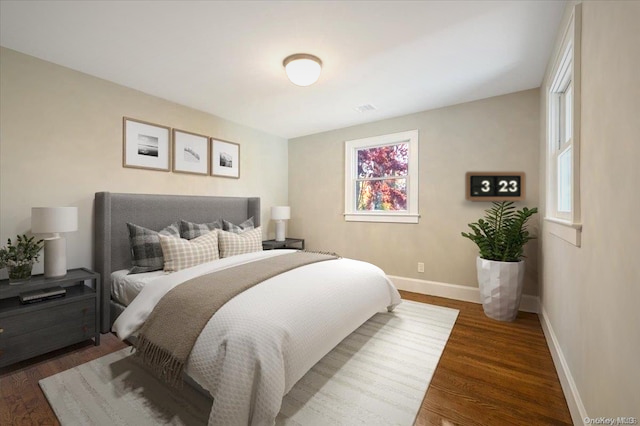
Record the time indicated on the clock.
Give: 3:23
